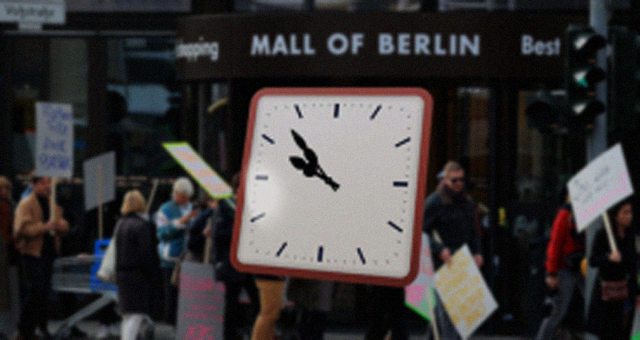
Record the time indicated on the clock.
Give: 9:53
